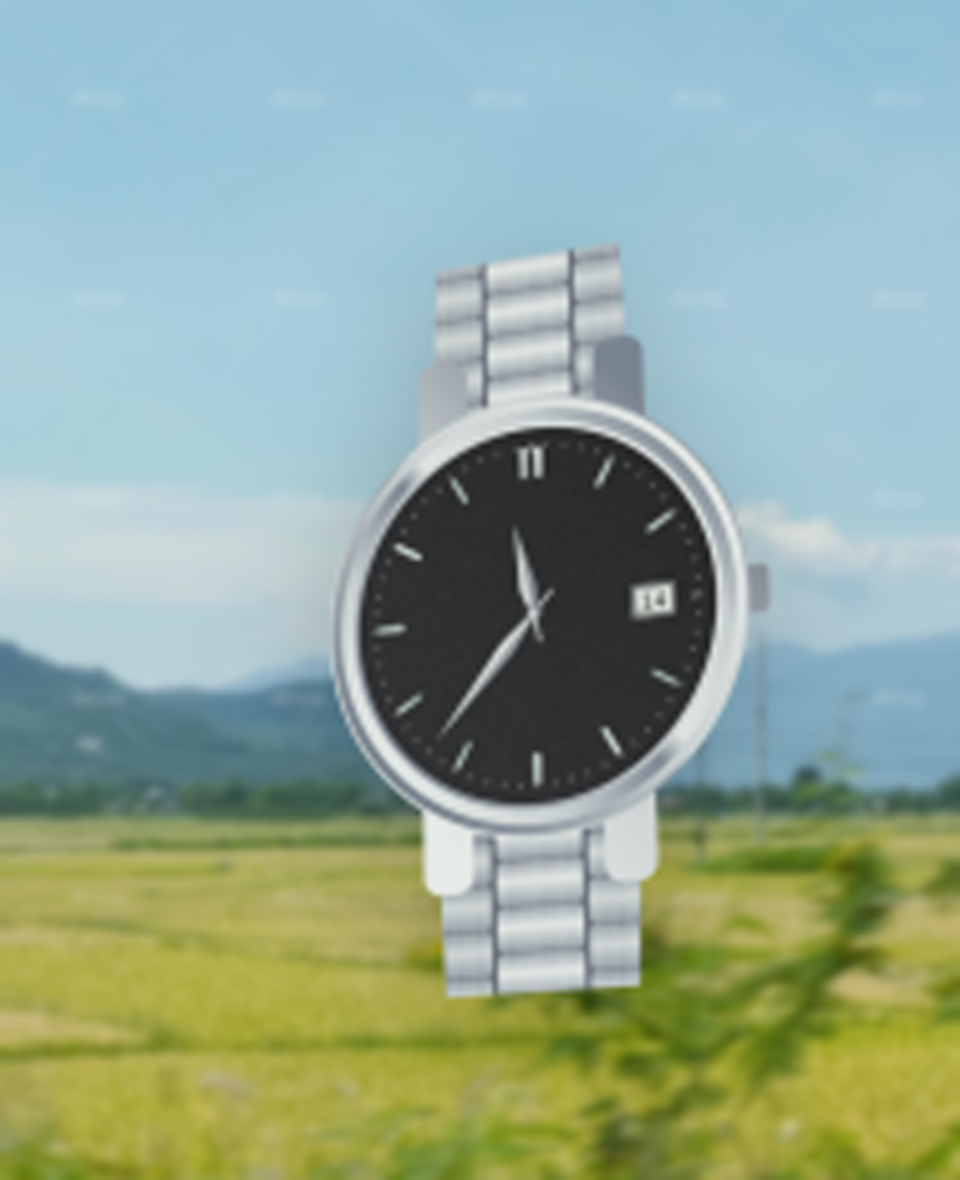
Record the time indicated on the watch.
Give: 11:37
